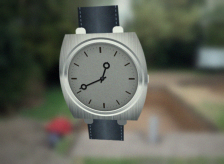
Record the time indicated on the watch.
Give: 12:41
